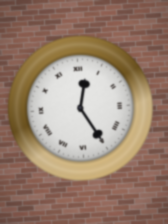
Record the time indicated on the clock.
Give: 12:25
